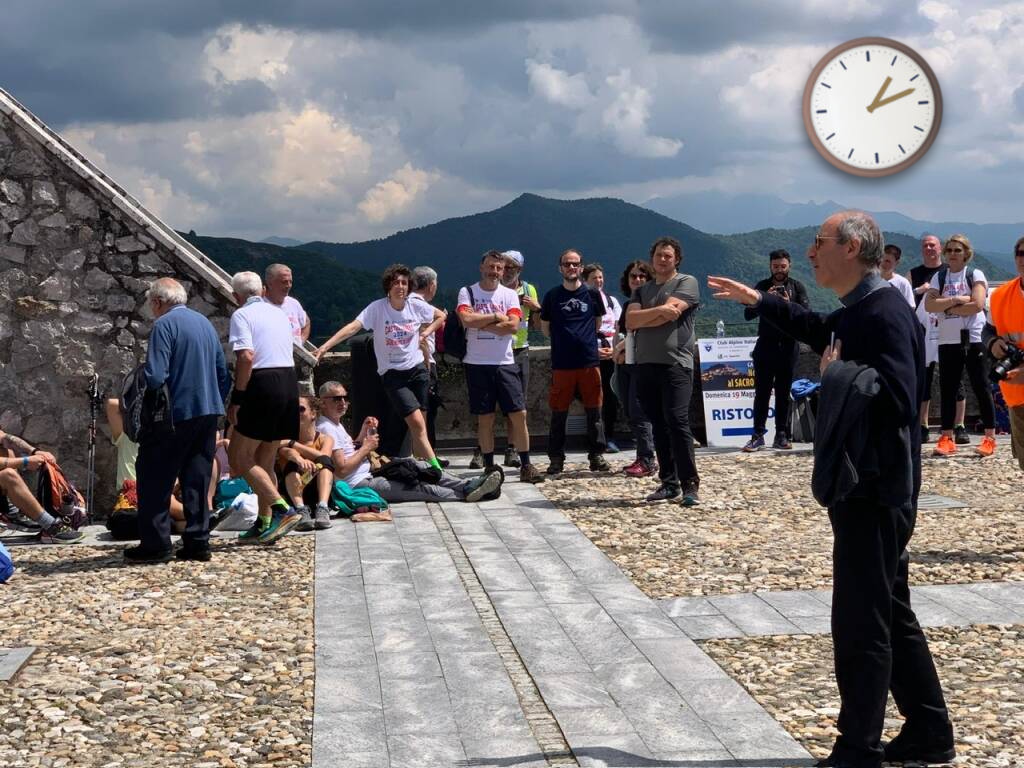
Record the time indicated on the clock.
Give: 1:12
